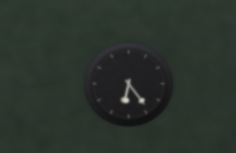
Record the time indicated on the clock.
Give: 6:24
